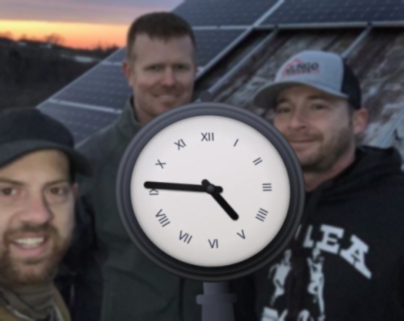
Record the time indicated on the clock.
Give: 4:46
